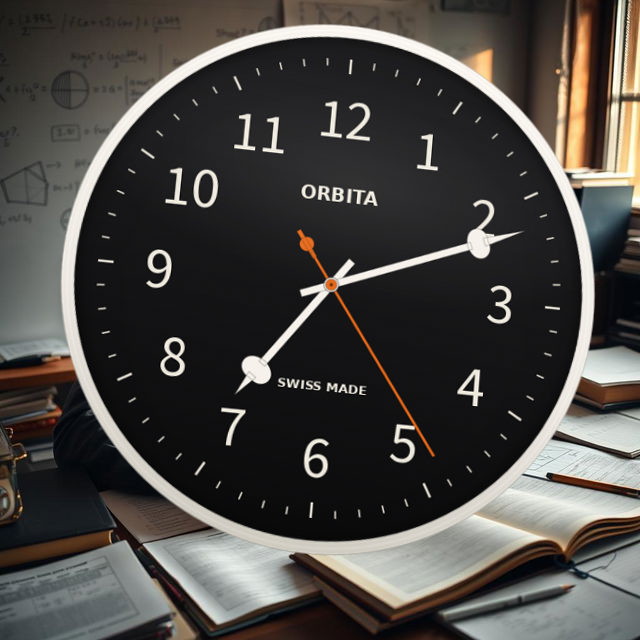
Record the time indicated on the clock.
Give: 7:11:24
